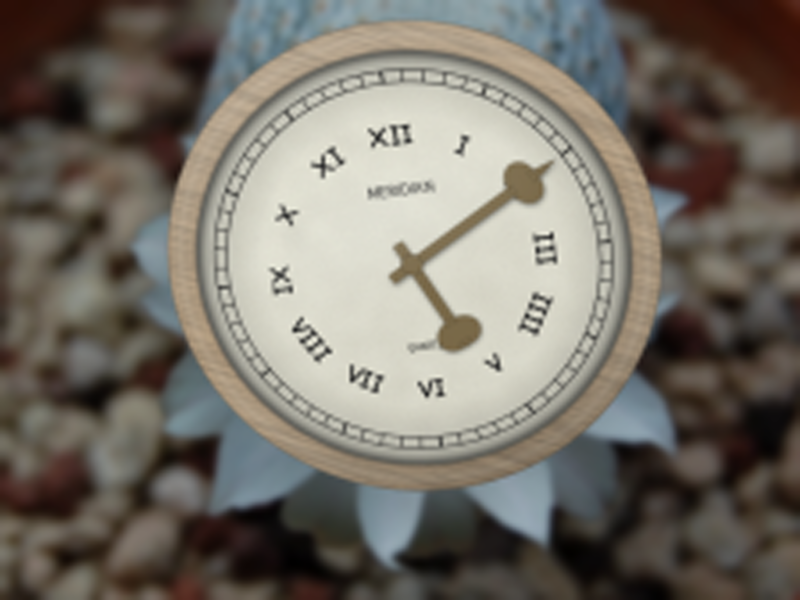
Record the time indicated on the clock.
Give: 5:10
